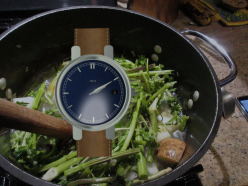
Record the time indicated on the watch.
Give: 2:10
